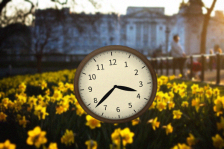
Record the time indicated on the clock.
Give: 3:38
